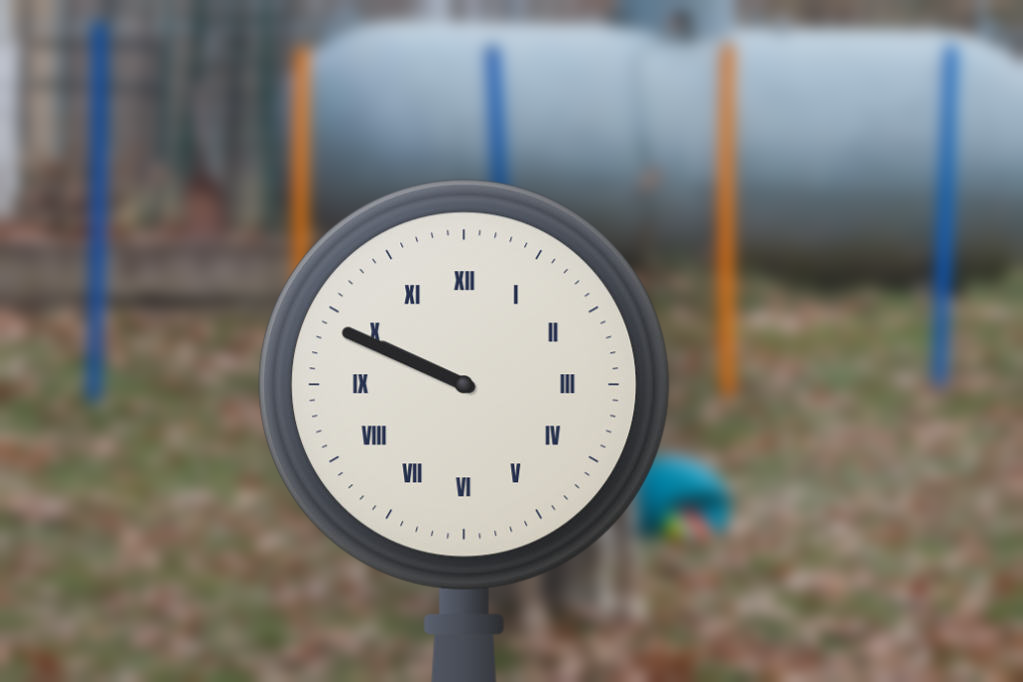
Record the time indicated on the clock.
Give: 9:49
